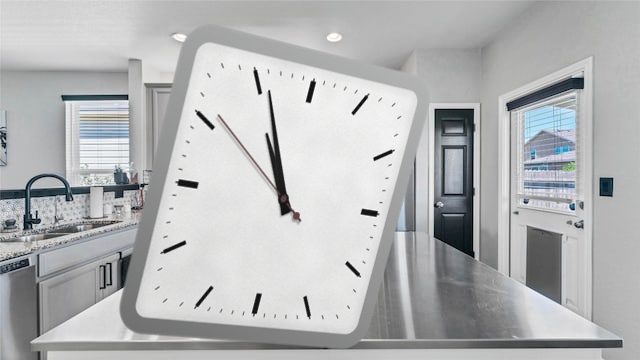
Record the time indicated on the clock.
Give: 10:55:51
